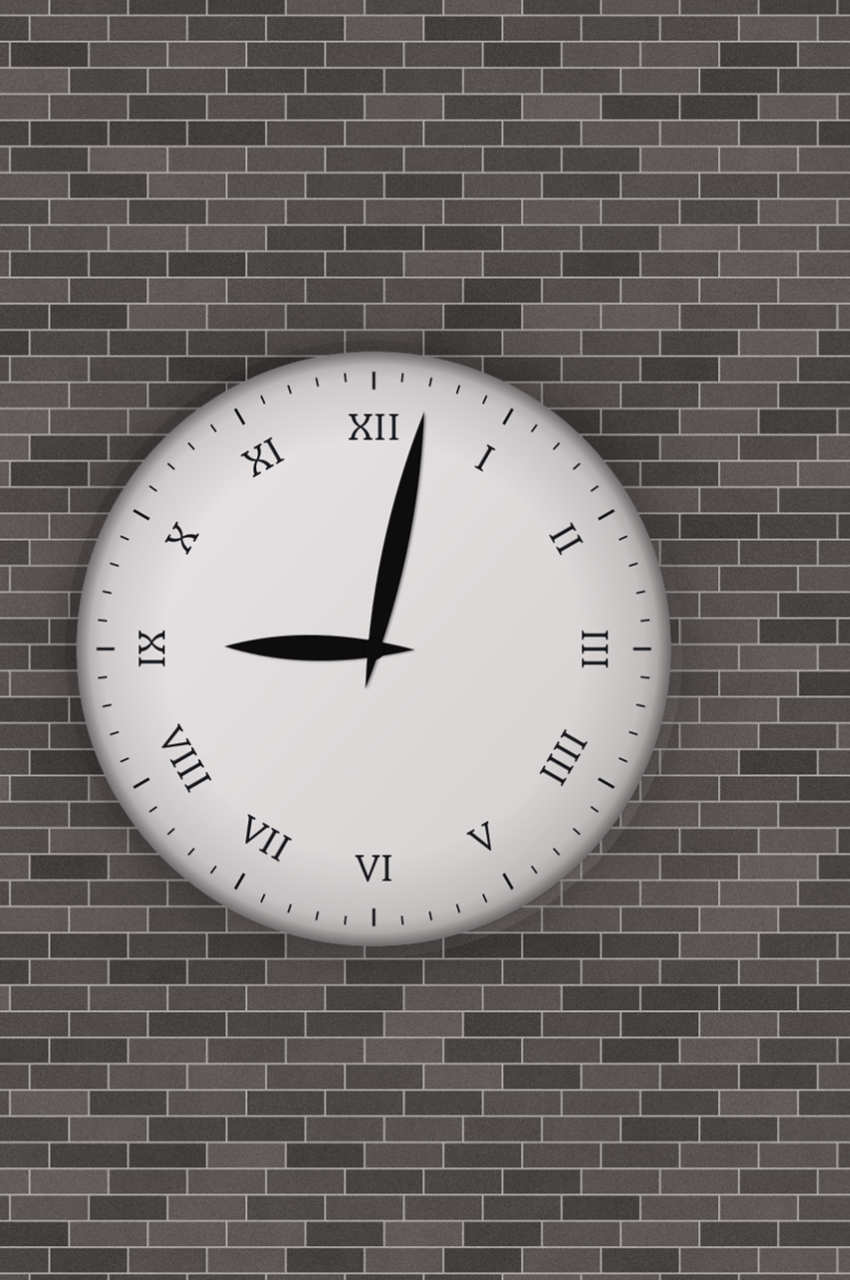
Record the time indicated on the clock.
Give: 9:02
